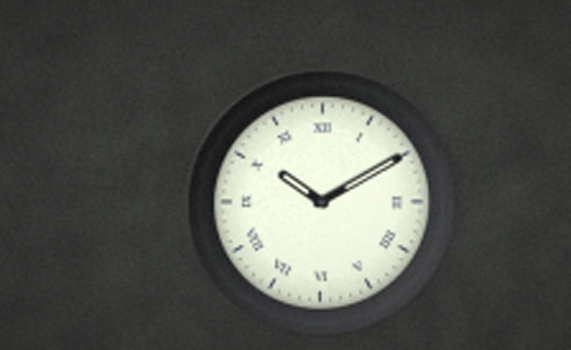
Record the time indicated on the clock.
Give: 10:10
